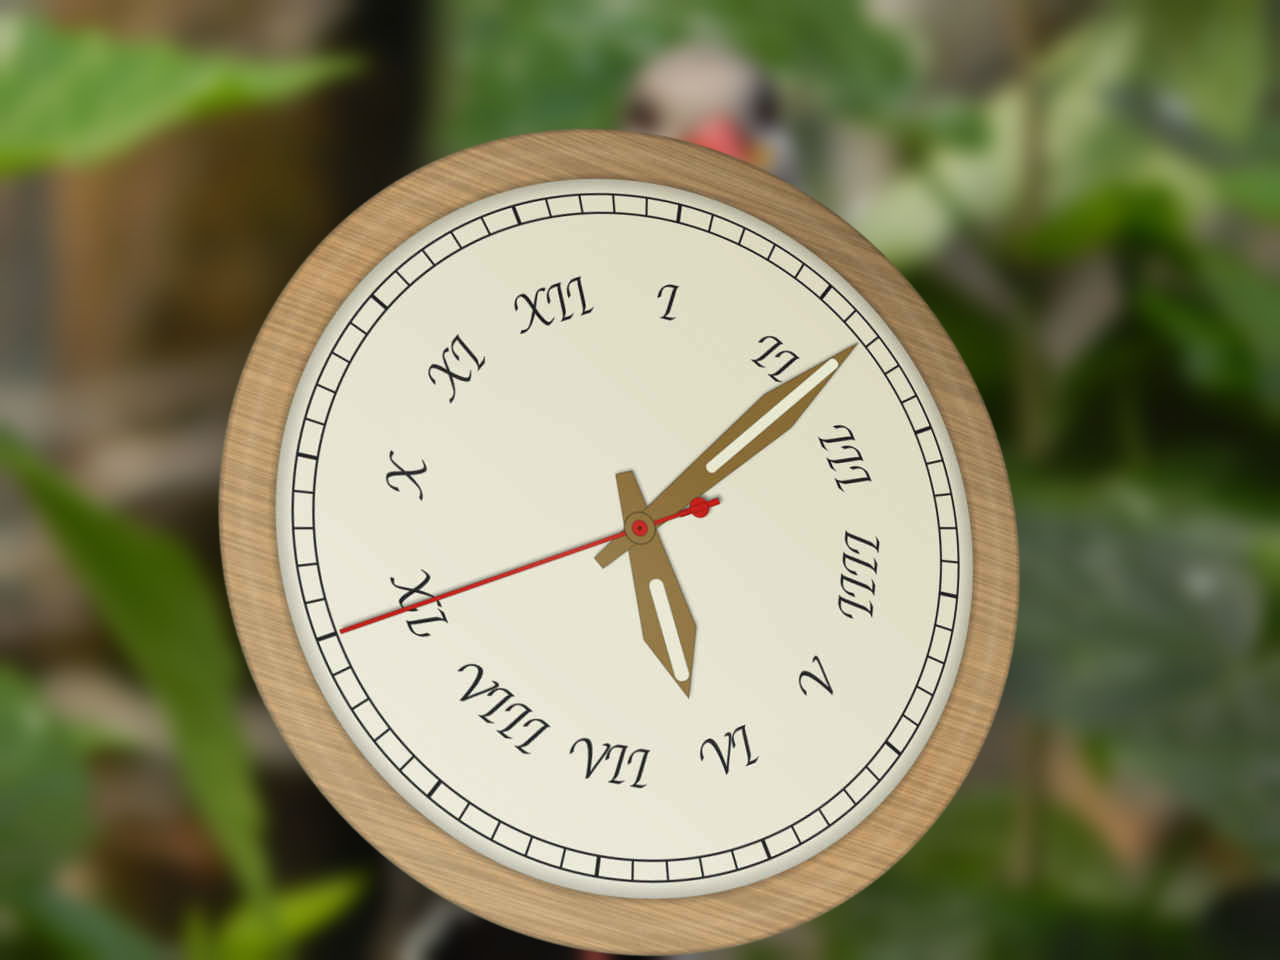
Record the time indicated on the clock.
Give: 6:11:45
